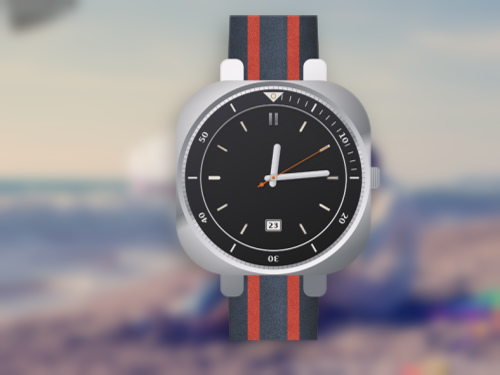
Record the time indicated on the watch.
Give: 12:14:10
